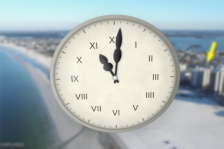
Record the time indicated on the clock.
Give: 11:01
